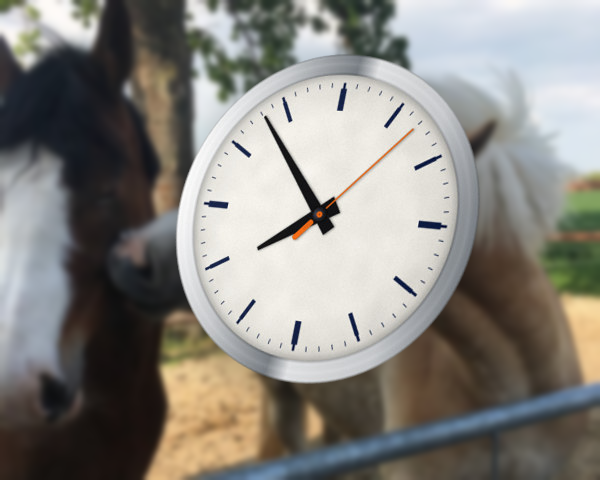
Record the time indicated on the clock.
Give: 7:53:07
